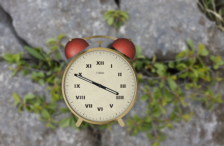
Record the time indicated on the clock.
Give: 3:49
